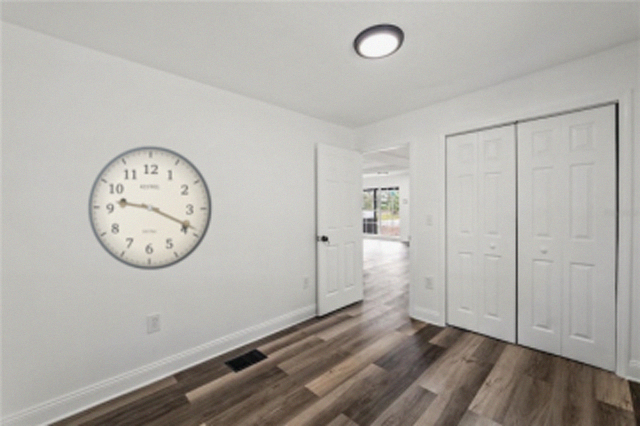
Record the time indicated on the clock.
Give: 9:19
